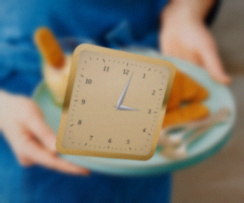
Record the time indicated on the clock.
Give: 3:02
